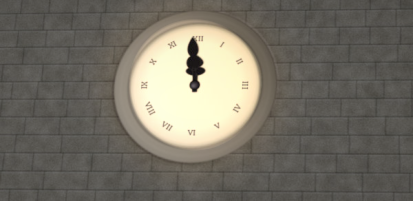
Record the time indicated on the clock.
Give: 11:59
